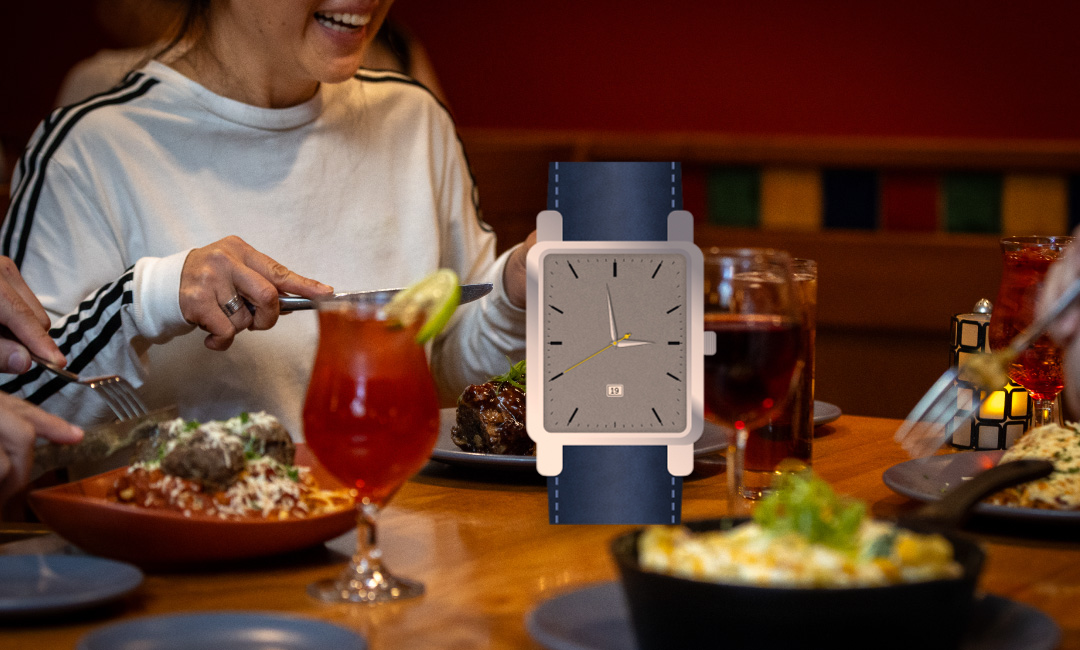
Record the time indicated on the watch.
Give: 2:58:40
